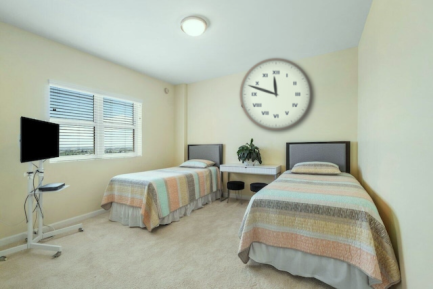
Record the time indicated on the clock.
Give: 11:48
